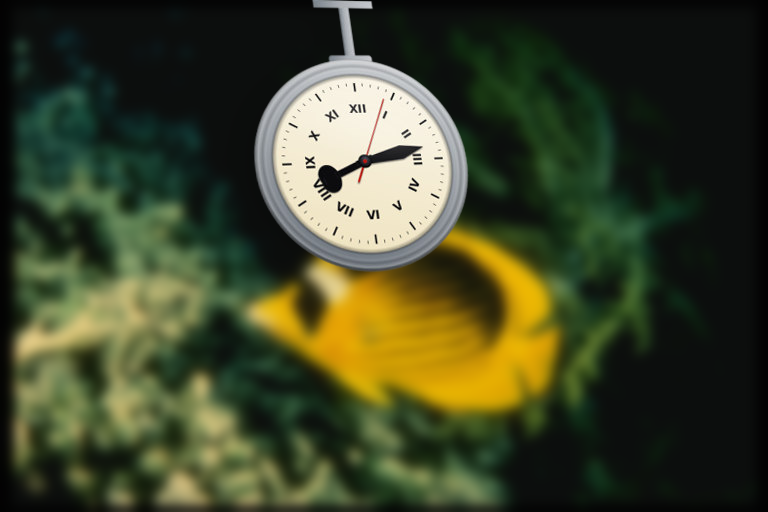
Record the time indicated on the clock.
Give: 8:13:04
